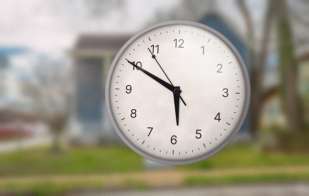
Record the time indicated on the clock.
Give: 5:49:54
